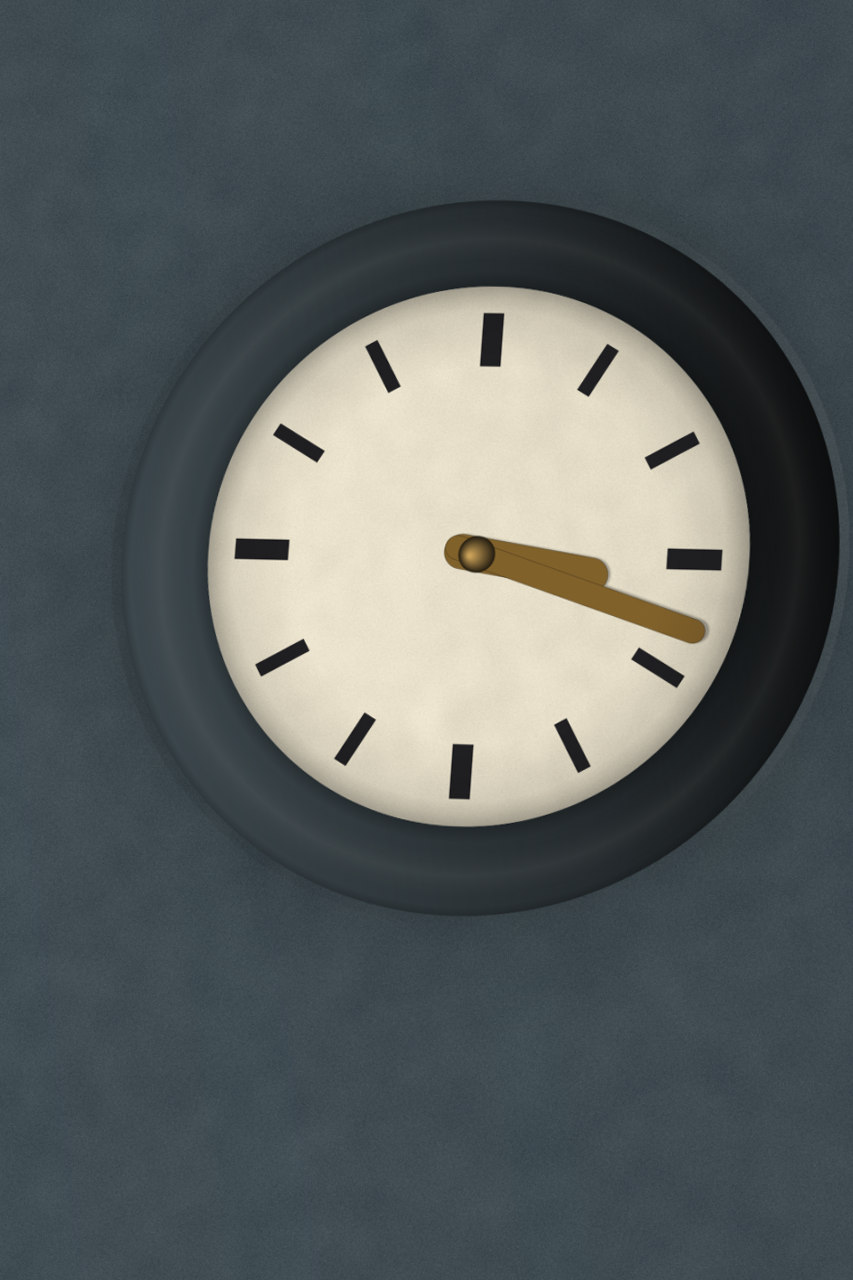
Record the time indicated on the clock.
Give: 3:18
